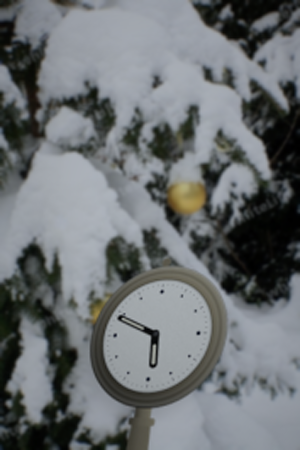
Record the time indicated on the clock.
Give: 5:49
